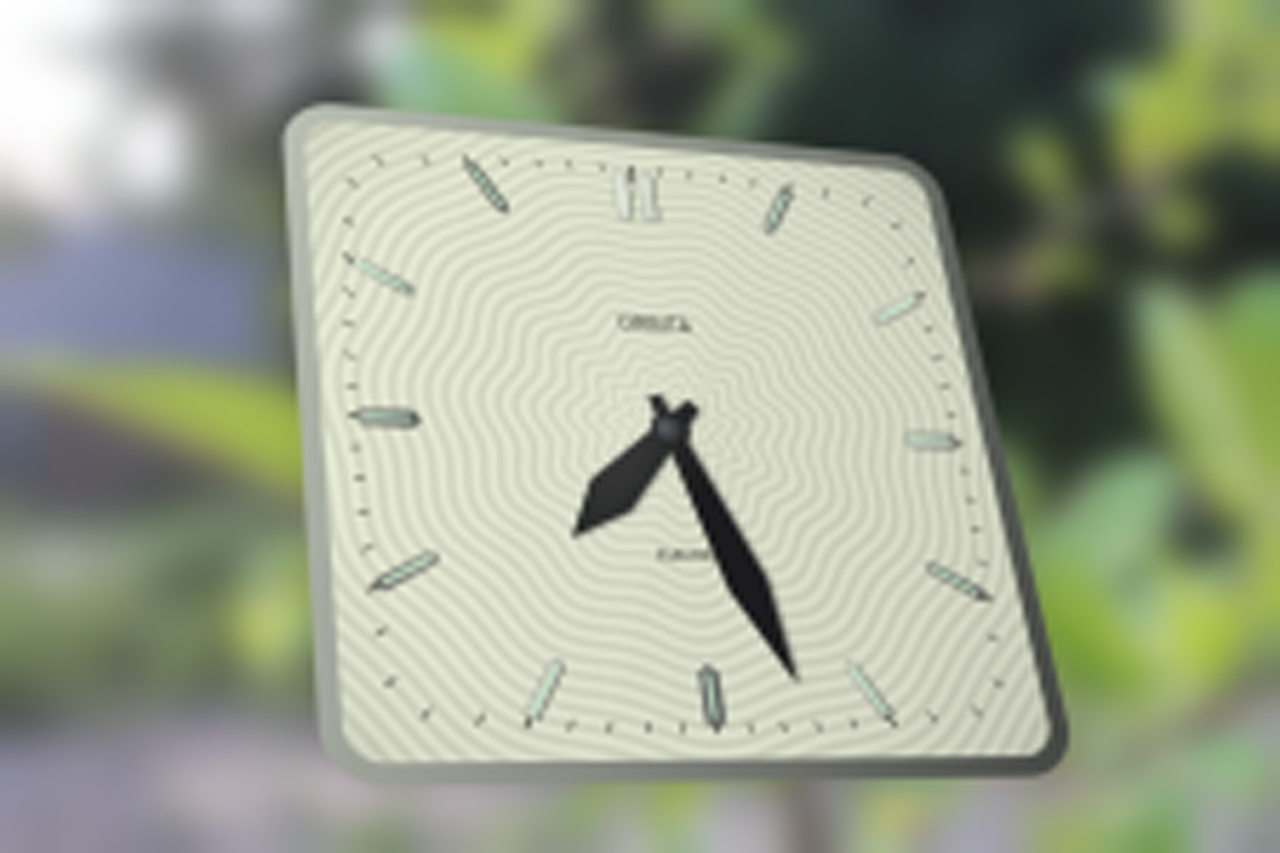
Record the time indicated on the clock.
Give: 7:27
